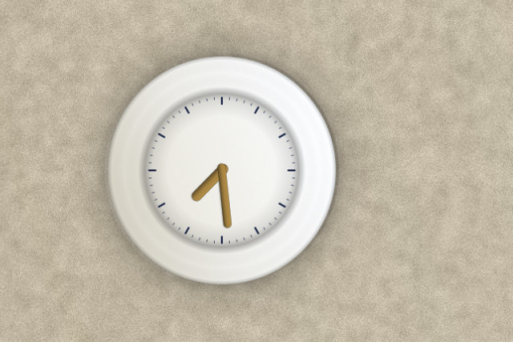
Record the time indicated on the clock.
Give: 7:29
